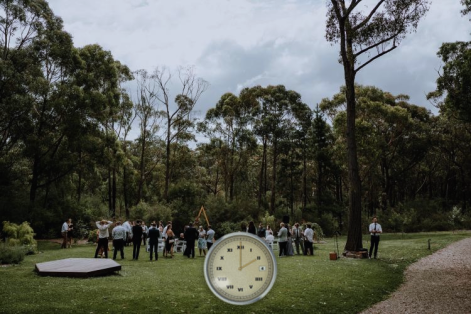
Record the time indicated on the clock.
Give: 2:00
